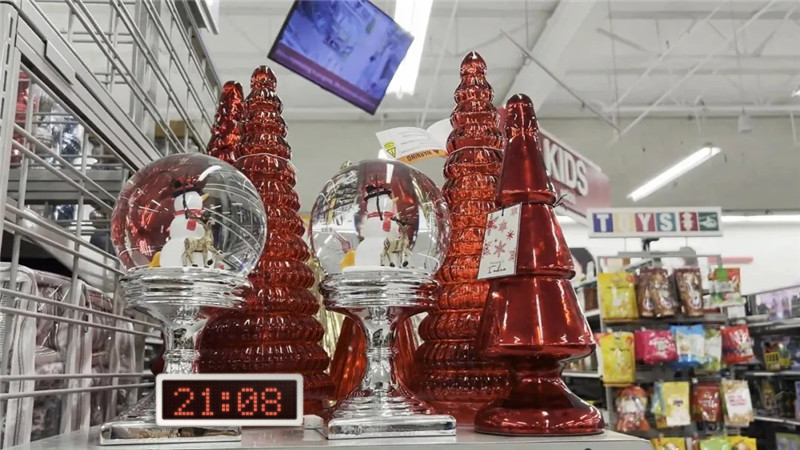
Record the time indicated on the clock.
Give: 21:08
